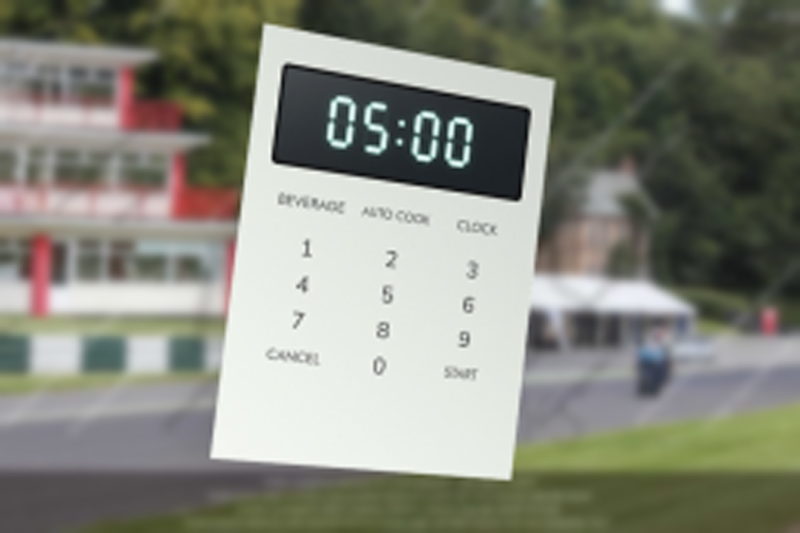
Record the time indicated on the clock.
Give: 5:00
